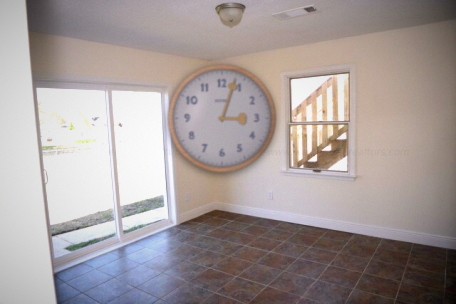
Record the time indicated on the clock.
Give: 3:03
